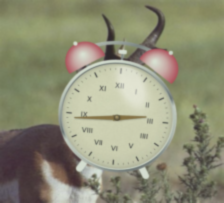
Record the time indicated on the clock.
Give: 2:44
